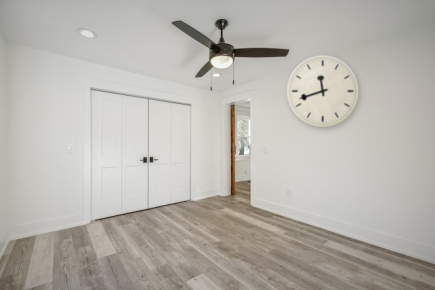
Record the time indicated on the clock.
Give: 11:42
